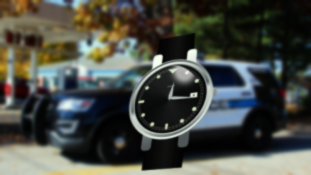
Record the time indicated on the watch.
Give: 12:16
